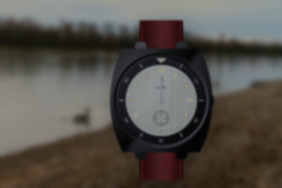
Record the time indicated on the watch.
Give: 12:00
